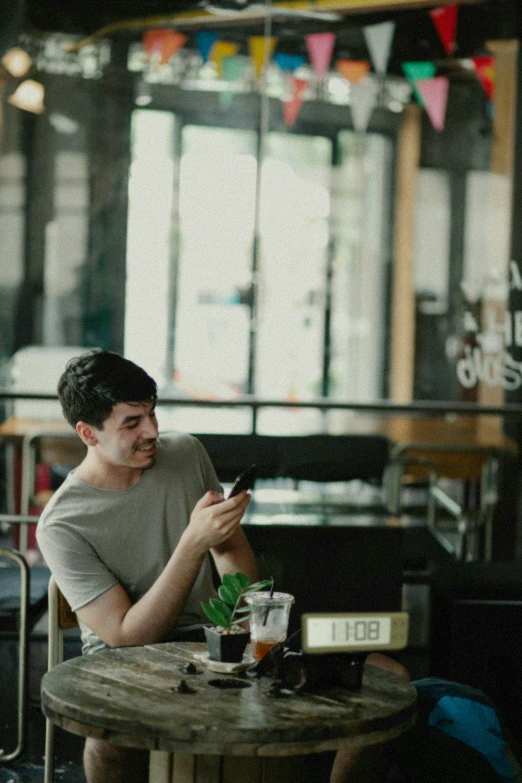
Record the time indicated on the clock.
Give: 11:08
